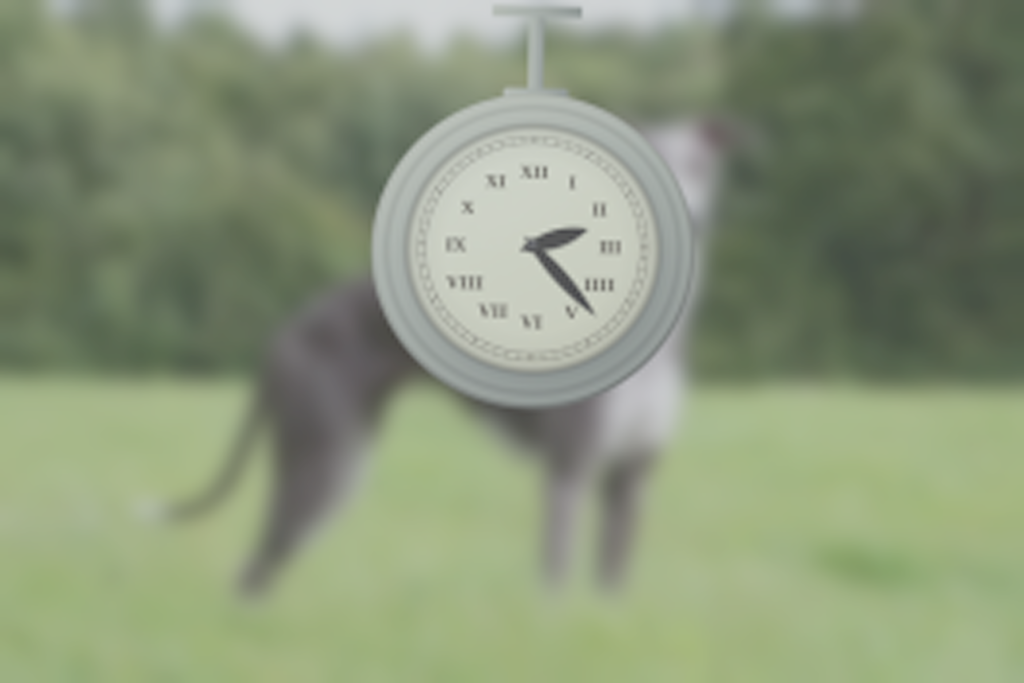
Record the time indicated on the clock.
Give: 2:23
